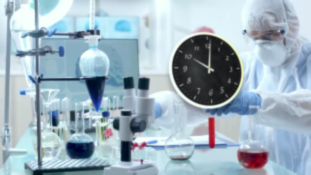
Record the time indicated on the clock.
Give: 10:01
